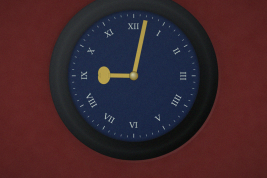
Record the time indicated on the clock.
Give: 9:02
